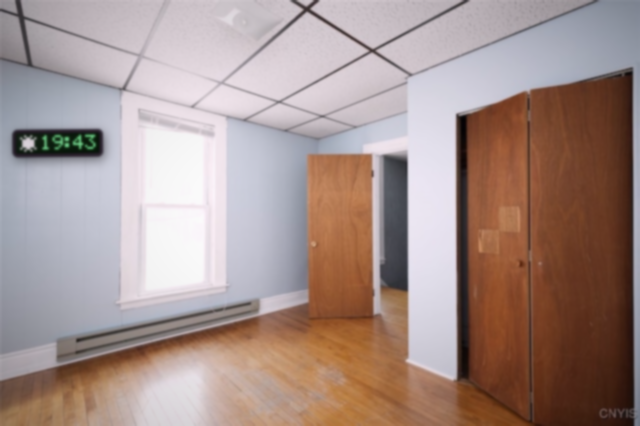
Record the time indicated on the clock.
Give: 19:43
